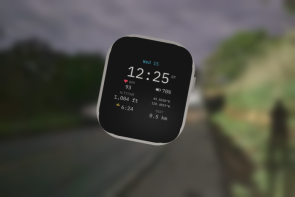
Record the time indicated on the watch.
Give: 12:25
